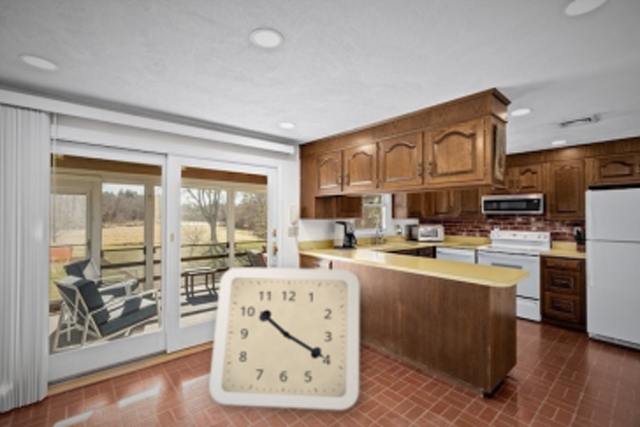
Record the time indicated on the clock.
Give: 10:20
